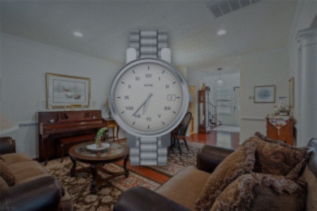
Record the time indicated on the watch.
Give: 6:37
